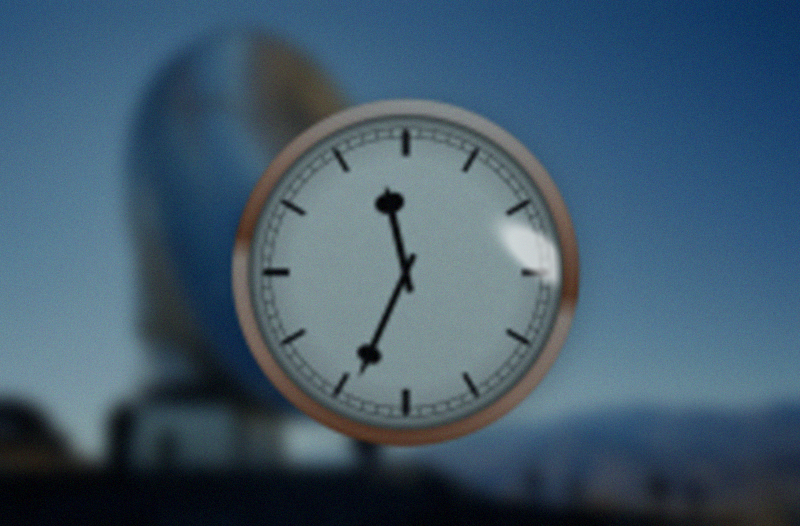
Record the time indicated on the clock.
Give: 11:34
